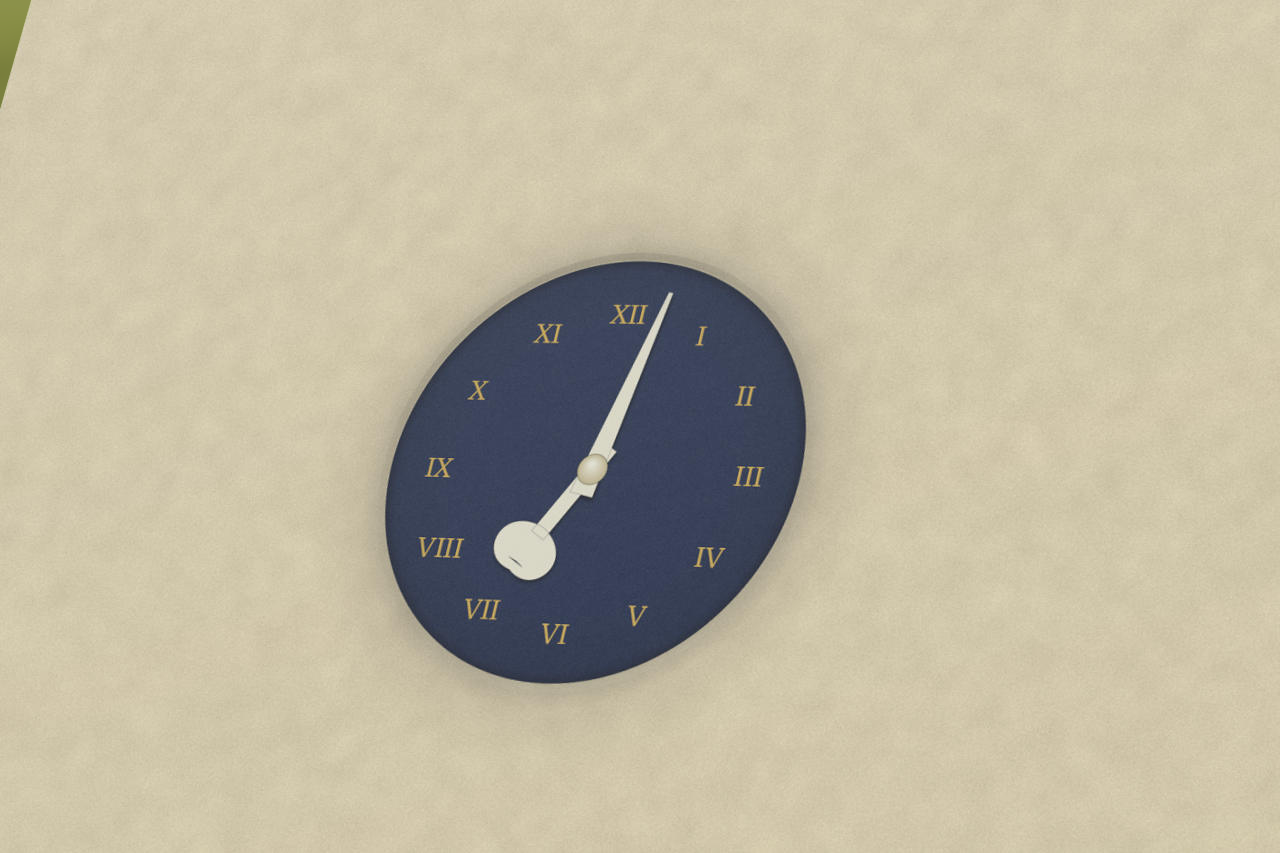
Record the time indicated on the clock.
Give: 7:02
